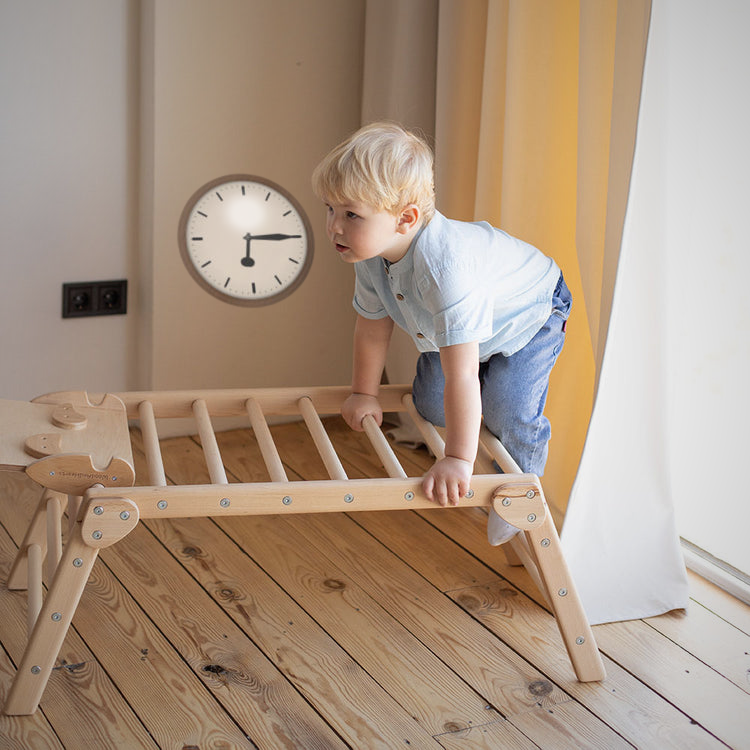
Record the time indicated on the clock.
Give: 6:15
